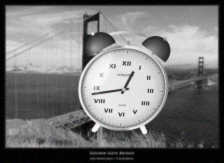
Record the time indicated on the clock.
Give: 12:43
